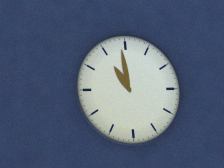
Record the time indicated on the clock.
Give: 10:59
